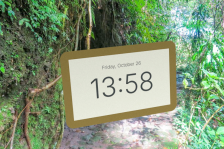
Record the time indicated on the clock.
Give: 13:58
